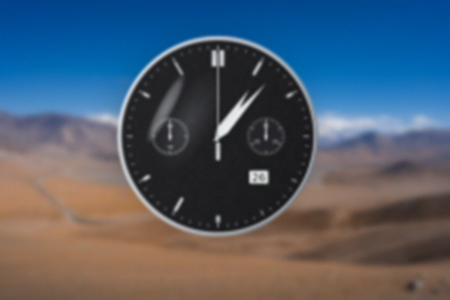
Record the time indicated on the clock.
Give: 1:07
